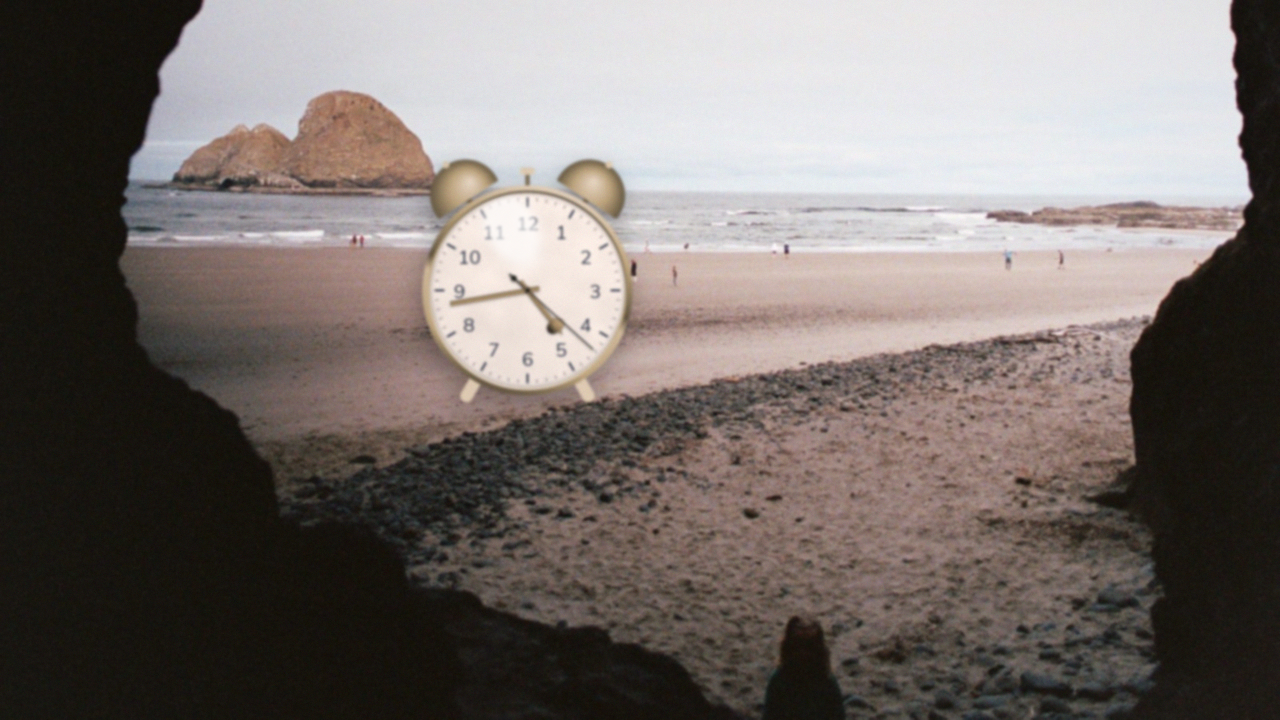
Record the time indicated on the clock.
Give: 4:43:22
